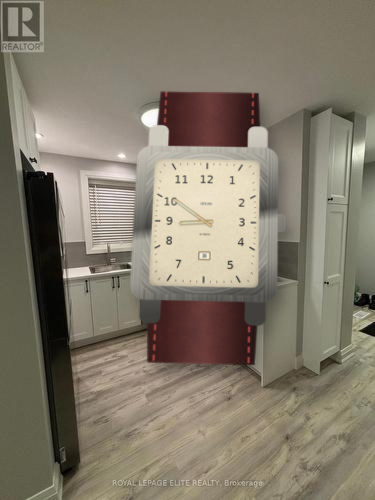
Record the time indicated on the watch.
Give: 8:51
